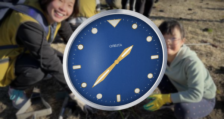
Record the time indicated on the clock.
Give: 1:38
